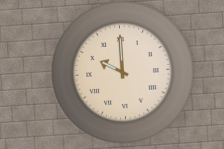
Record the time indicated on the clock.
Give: 10:00
